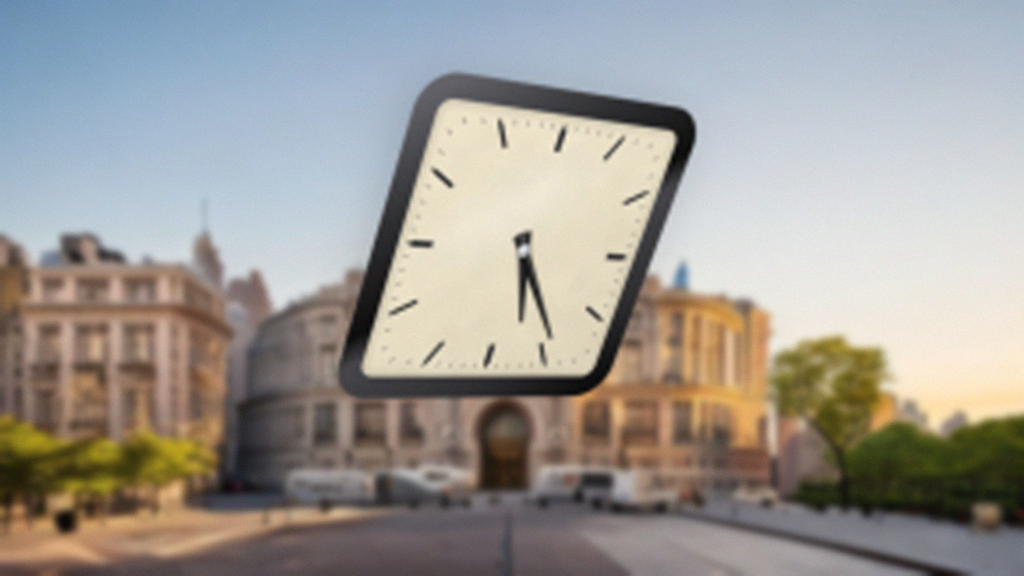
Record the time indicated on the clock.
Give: 5:24
